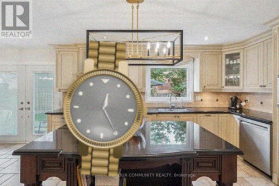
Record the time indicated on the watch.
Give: 12:25
